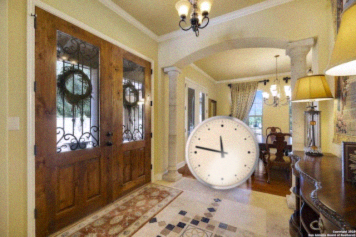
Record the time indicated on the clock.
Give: 11:47
